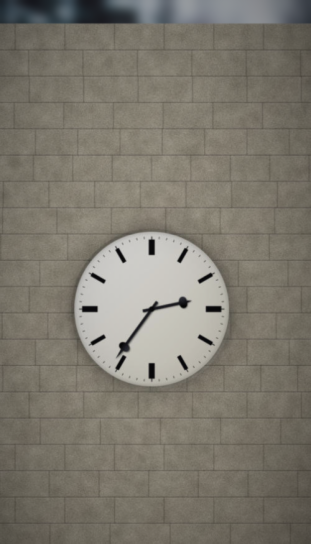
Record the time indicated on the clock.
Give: 2:36
